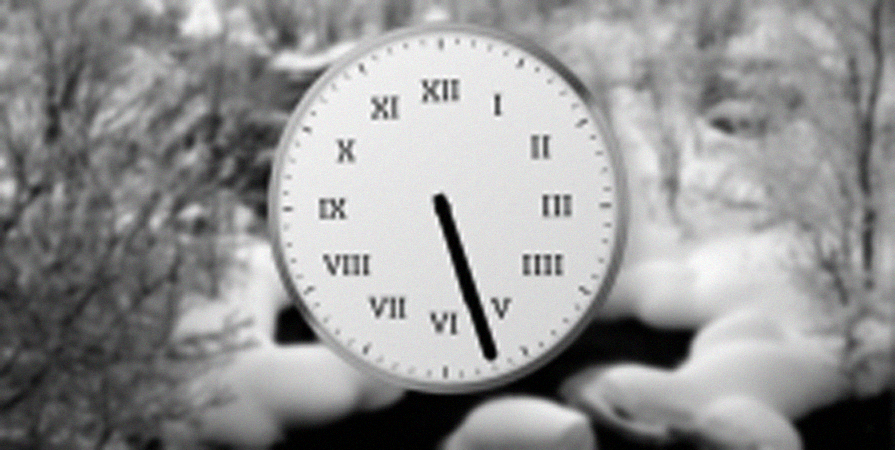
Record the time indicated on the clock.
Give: 5:27
